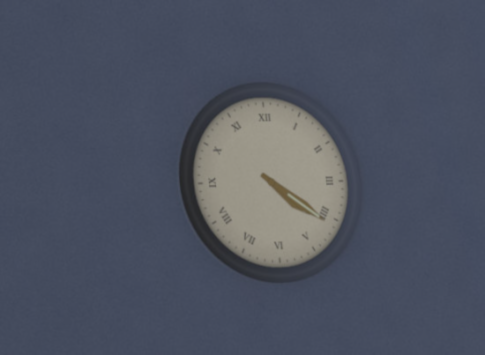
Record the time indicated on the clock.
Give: 4:21
